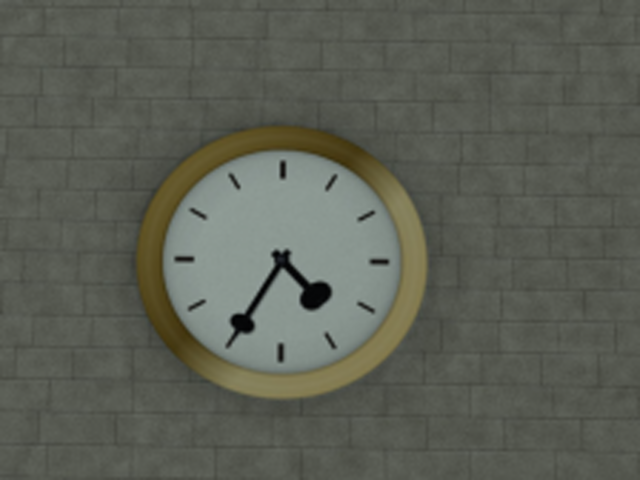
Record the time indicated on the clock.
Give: 4:35
